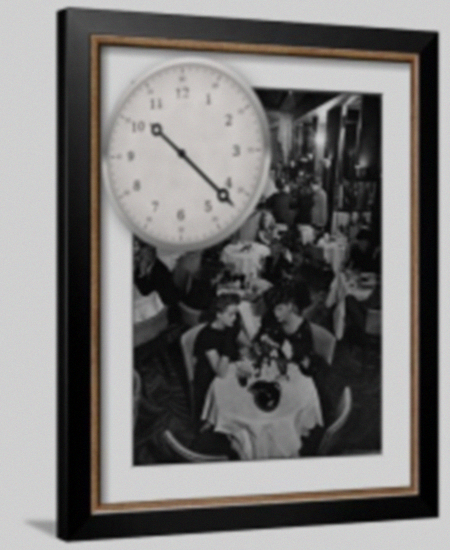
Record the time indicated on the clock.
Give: 10:22
